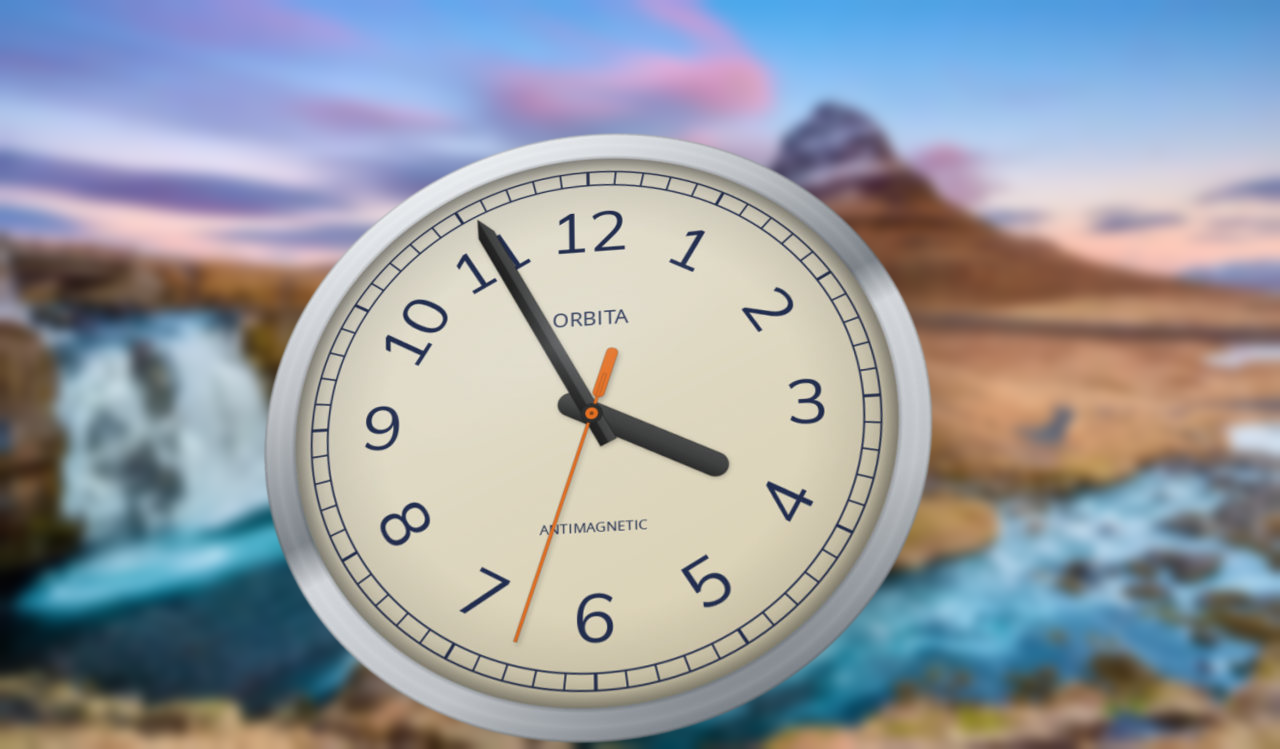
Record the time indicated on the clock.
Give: 3:55:33
